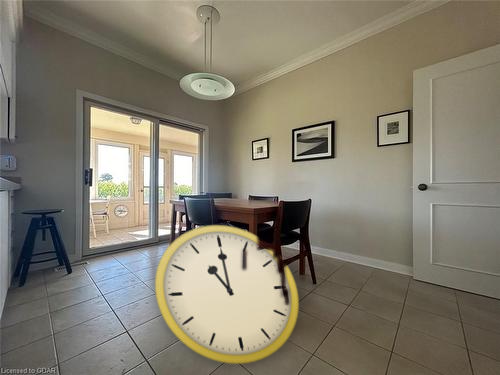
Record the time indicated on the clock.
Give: 11:00
